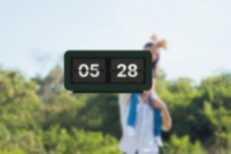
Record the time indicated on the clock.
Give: 5:28
